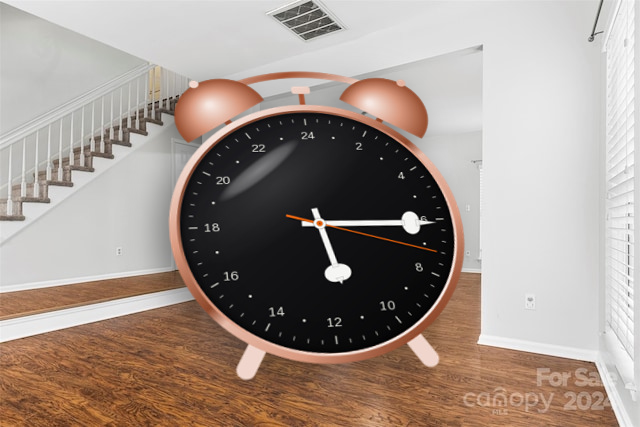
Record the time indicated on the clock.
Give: 11:15:18
